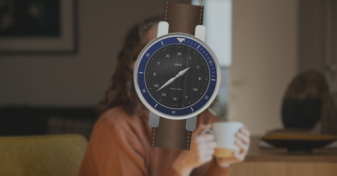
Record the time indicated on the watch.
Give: 1:38
